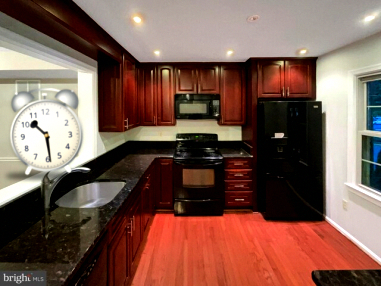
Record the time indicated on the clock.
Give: 10:29
